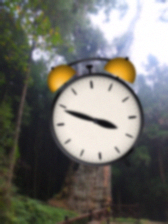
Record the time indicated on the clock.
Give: 3:49
